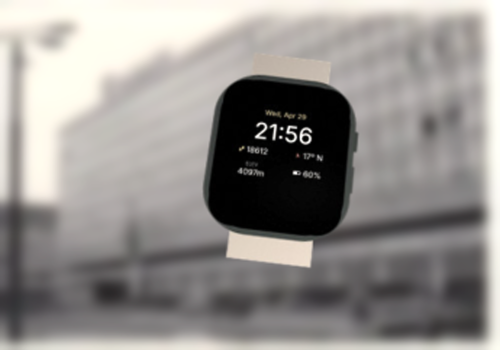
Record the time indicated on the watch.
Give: 21:56
